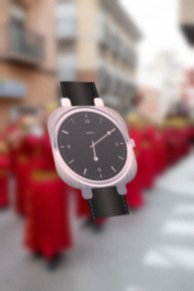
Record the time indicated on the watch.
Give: 6:10
